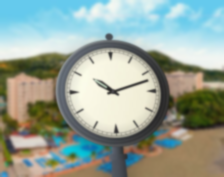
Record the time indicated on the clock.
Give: 10:12
